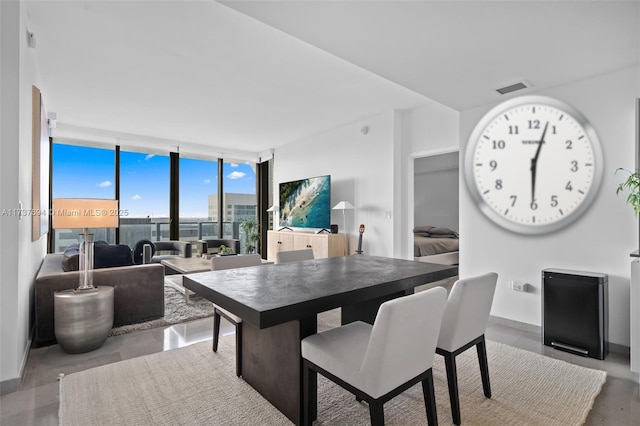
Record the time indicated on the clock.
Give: 6:03
